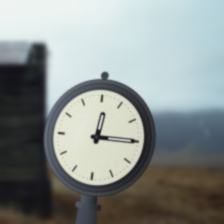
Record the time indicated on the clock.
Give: 12:15
